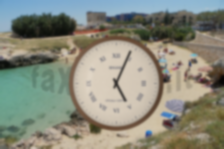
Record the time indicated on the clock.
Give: 5:04
